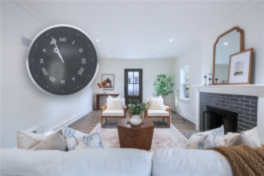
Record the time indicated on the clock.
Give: 10:56
